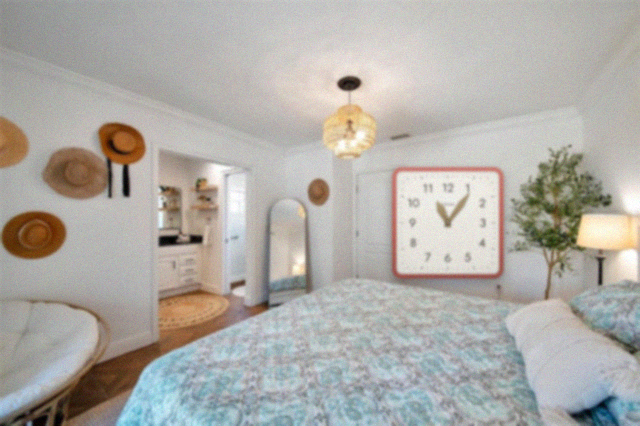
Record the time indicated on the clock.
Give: 11:06
